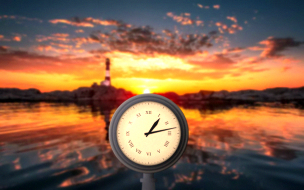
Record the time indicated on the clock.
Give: 1:13
